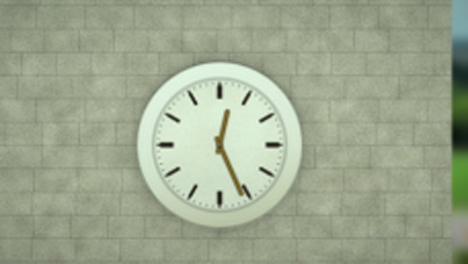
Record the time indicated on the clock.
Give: 12:26
